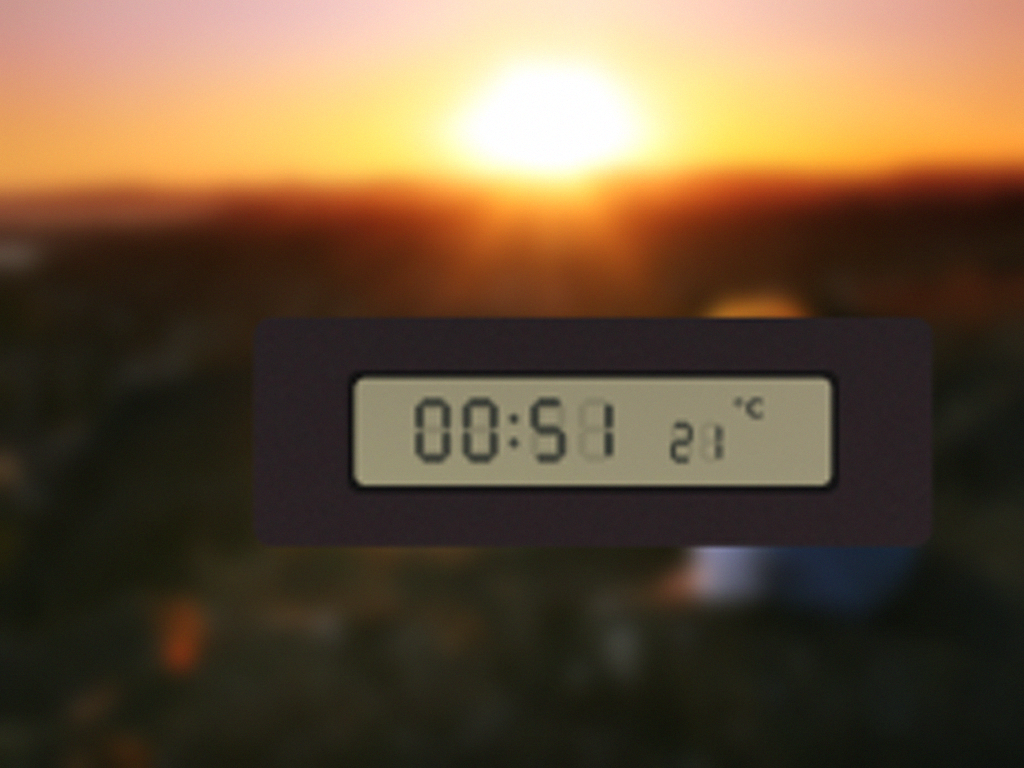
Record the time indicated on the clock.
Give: 0:51
